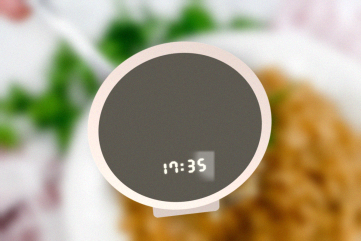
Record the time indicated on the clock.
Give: 17:35
